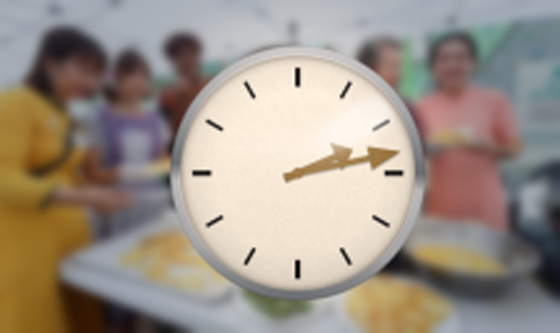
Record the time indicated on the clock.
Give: 2:13
